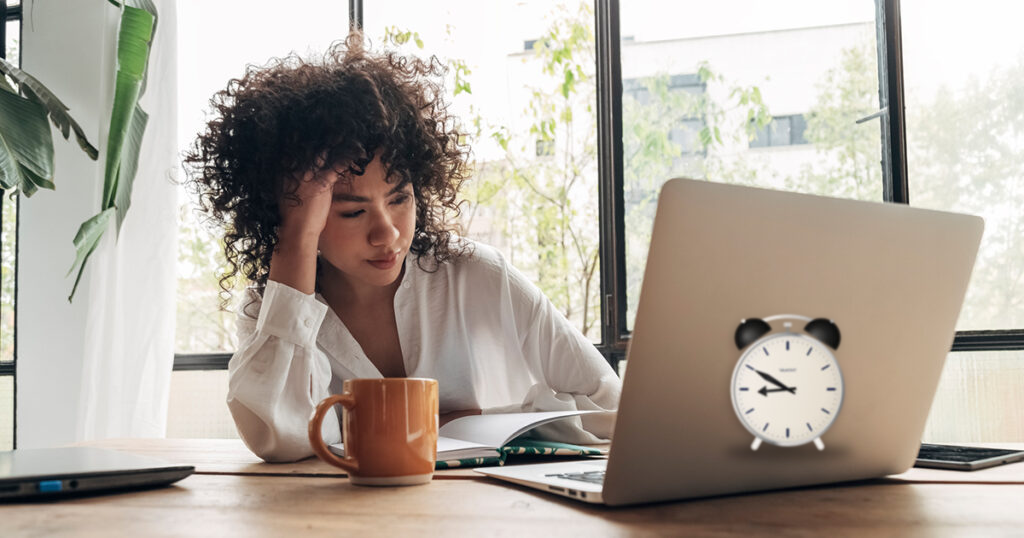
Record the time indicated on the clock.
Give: 8:50
